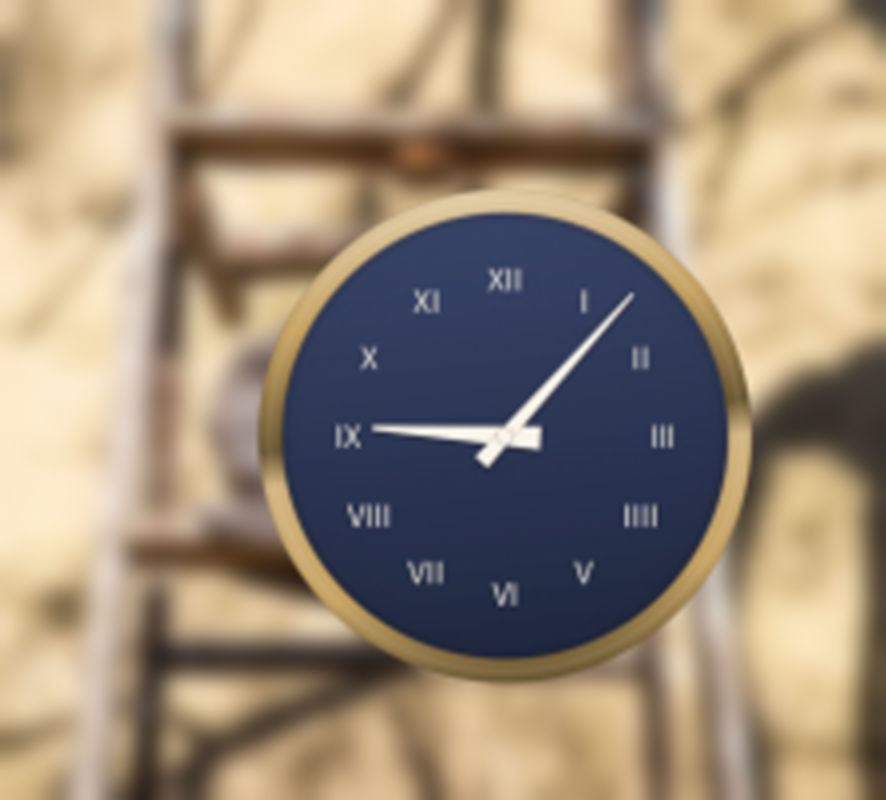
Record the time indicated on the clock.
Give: 9:07
